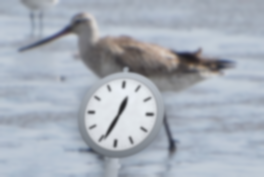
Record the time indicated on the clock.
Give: 12:34
